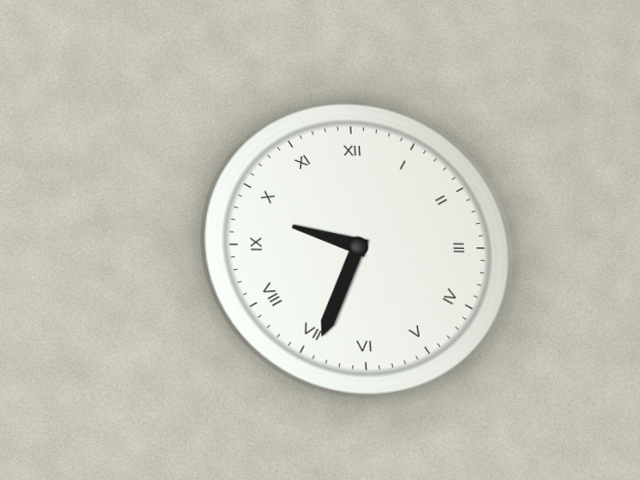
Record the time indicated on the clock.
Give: 9:34
